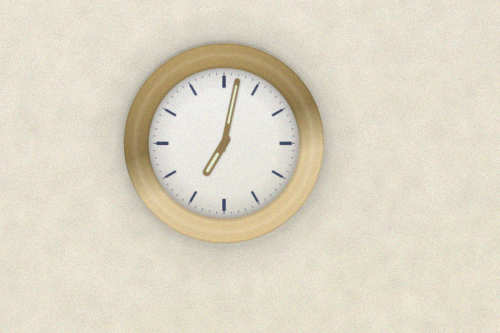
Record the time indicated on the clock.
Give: 7:02
